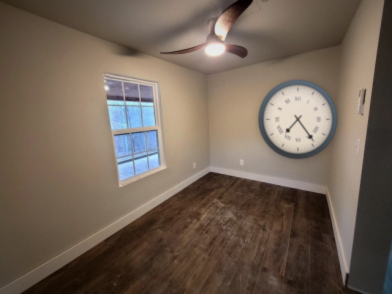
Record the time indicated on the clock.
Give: 7:24
